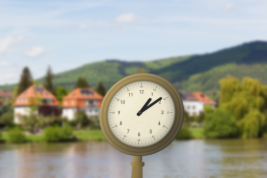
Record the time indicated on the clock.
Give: 1:09
